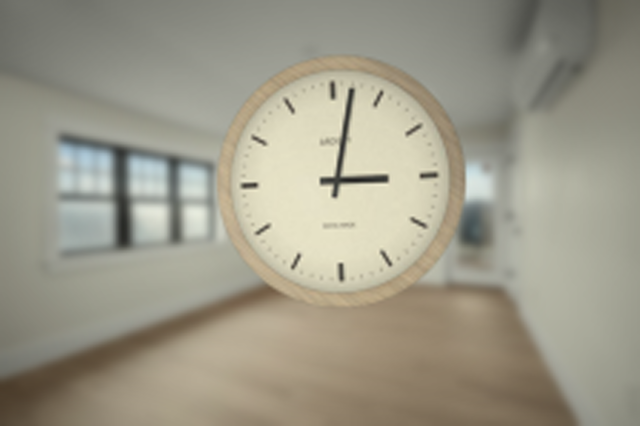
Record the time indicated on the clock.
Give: 3:02
